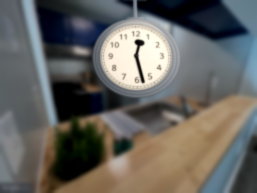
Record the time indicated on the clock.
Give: 12:28
